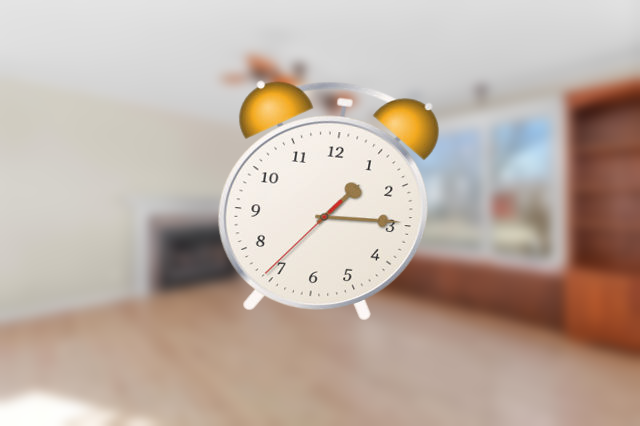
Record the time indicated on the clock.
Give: 1:14:36
